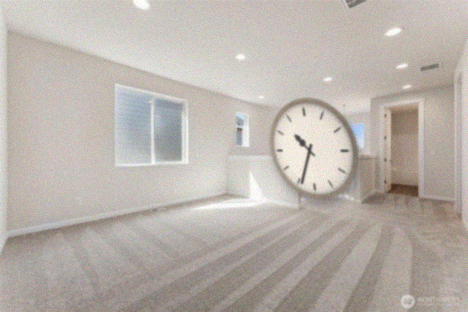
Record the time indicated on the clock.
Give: 10:34
